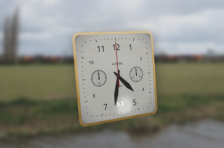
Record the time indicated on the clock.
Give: 4:32
